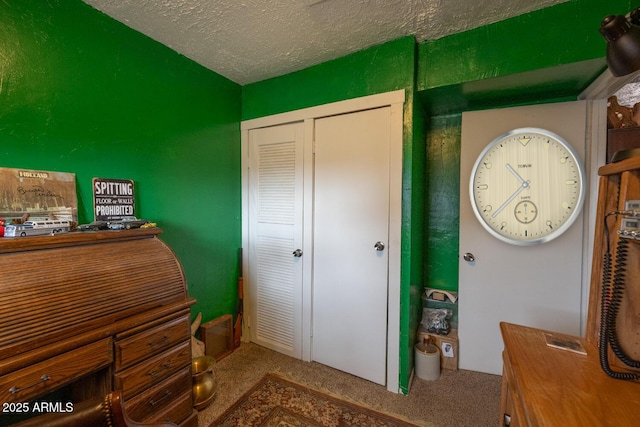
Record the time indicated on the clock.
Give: 10:38
